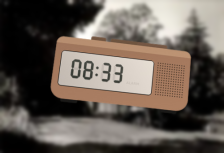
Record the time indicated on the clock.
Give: 8:33
